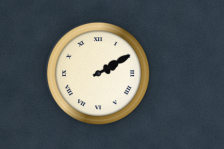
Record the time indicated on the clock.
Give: 2:10
